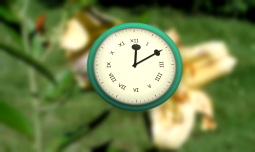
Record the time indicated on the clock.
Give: 12:10
